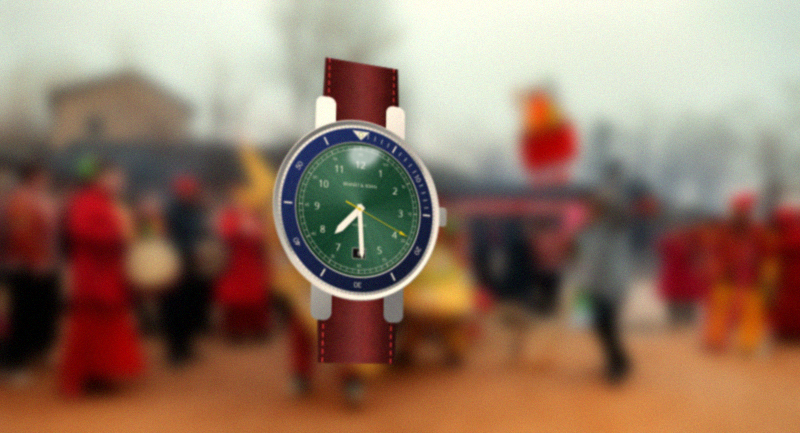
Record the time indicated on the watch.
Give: 7:29:19
